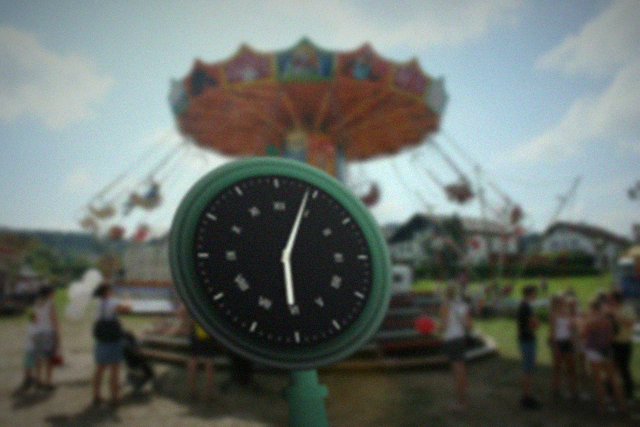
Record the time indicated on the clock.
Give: 6:04
